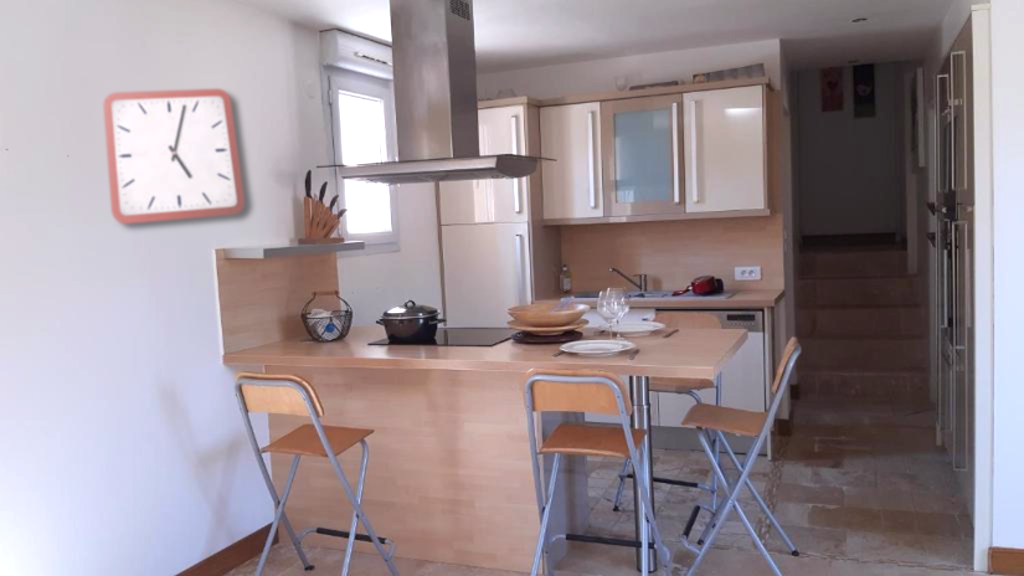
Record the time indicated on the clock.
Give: 5:03
